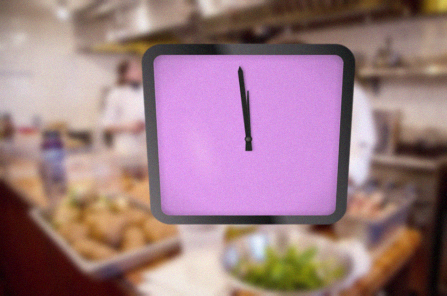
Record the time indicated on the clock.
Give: 11:59
